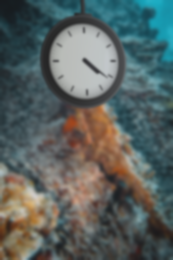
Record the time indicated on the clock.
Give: 4:21
